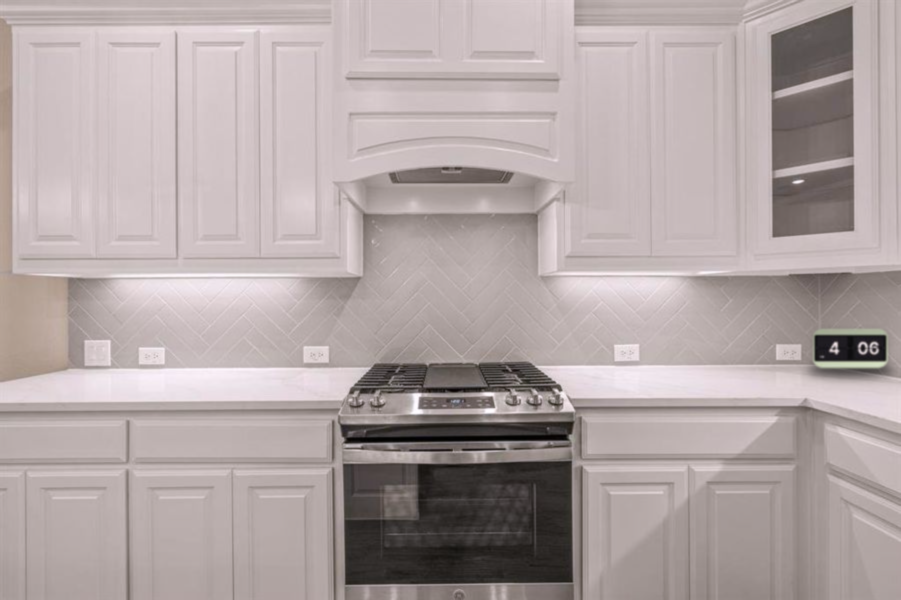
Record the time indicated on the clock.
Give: 4:06
